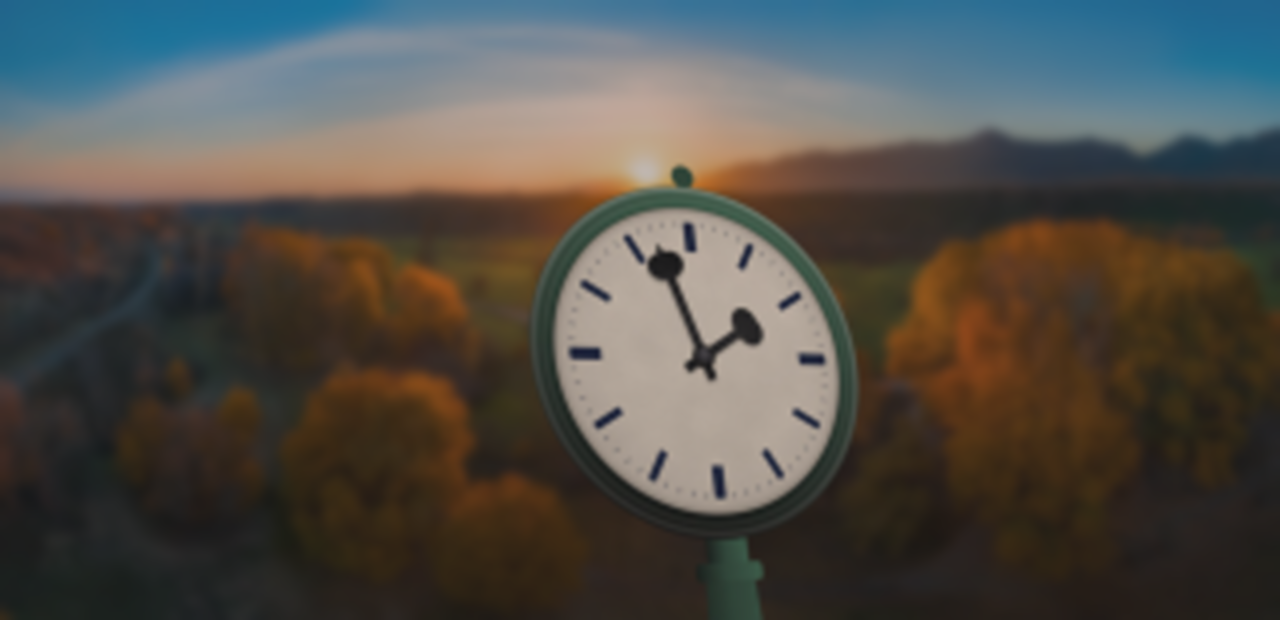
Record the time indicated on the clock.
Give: 1:57
